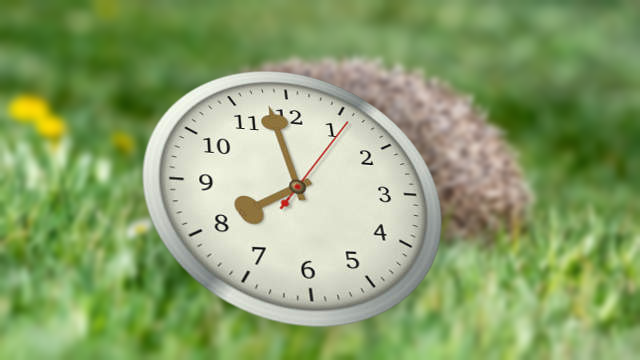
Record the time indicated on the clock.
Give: 7:58:06
